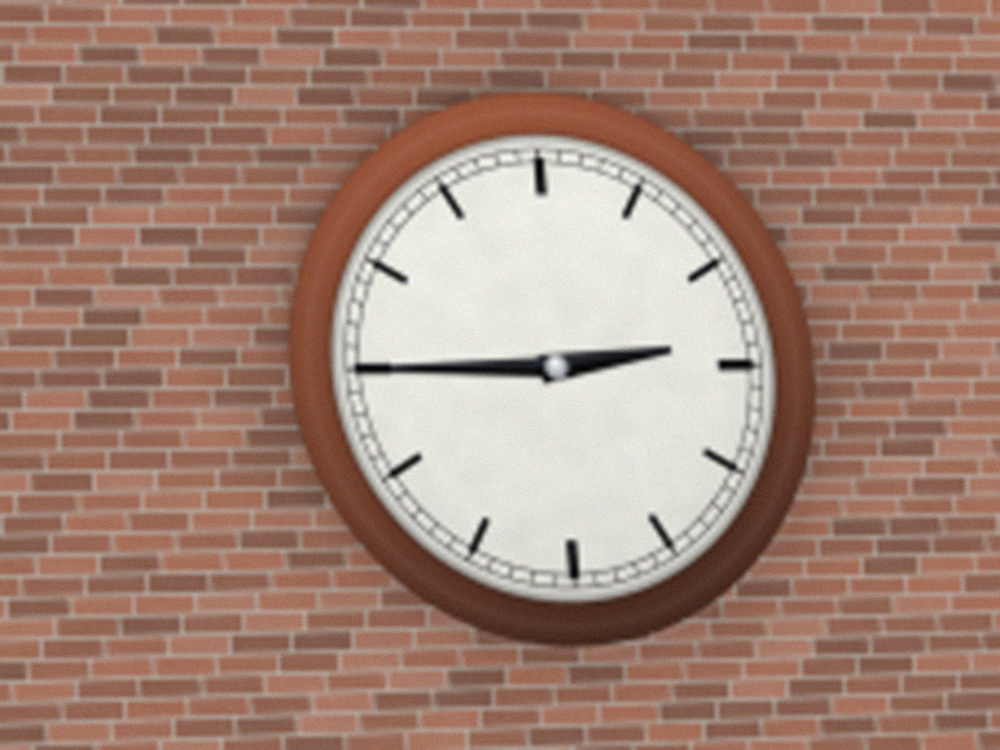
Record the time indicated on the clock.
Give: 2:45
